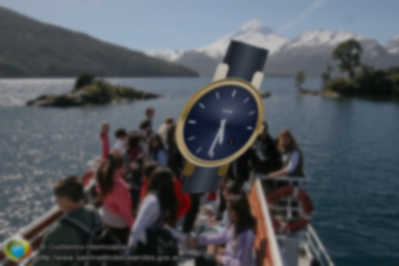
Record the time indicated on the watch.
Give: 5:31
